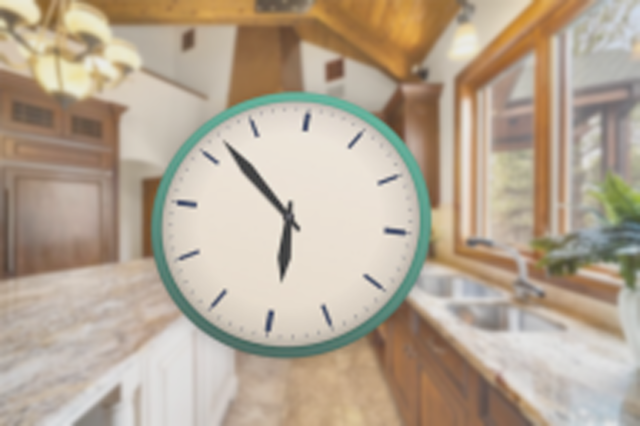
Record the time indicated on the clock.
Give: 5:52
